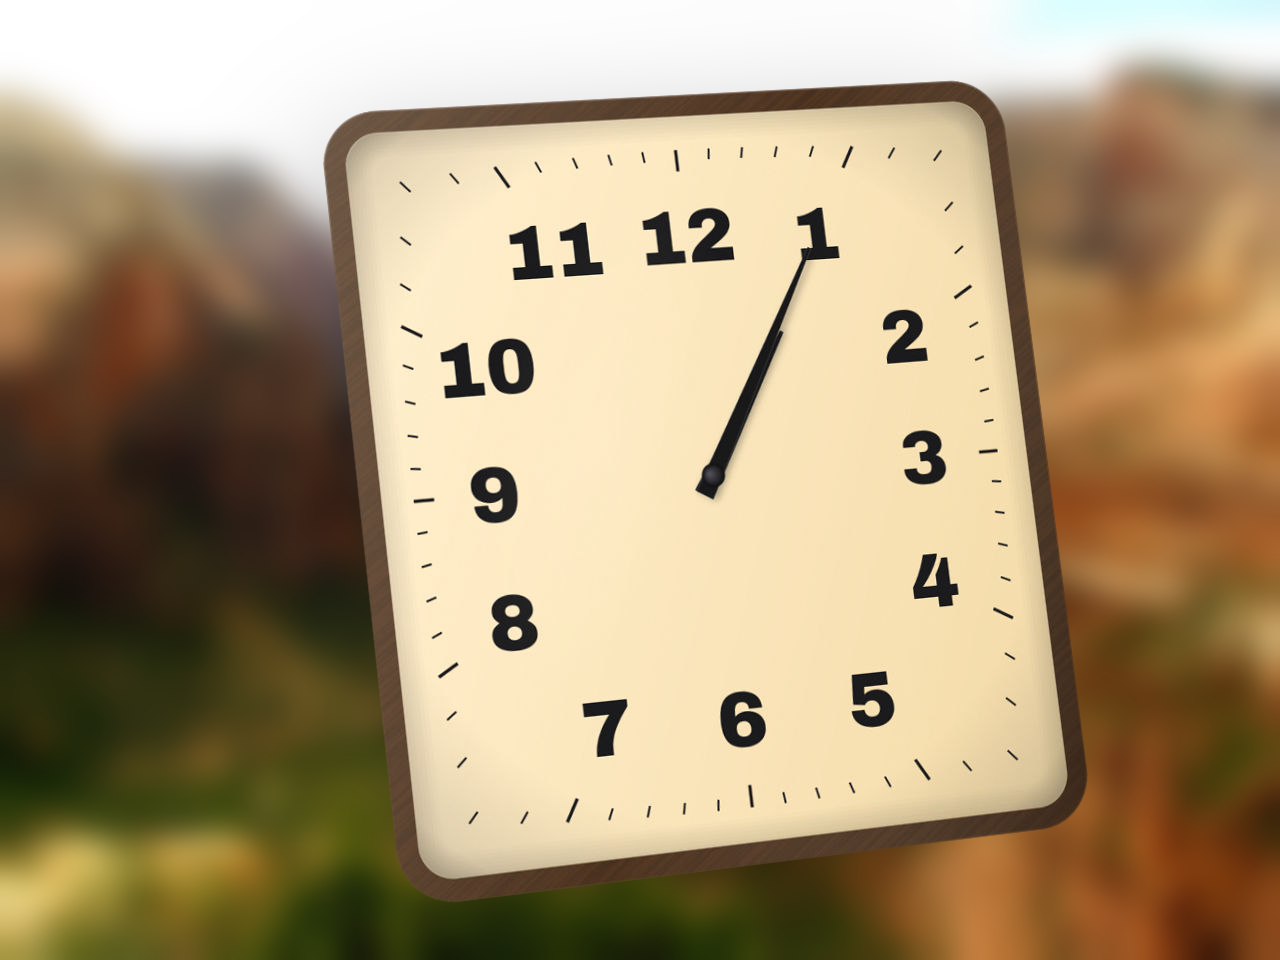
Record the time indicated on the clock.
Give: 1:05
